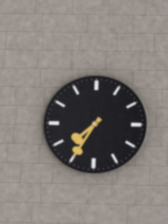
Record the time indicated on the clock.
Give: 7:35
